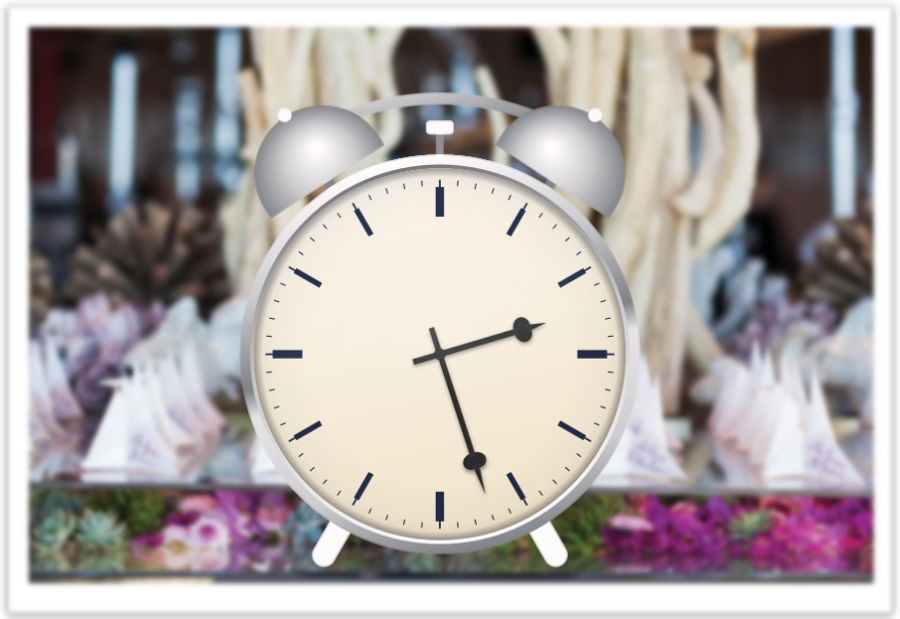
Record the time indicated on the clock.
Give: 2:27
